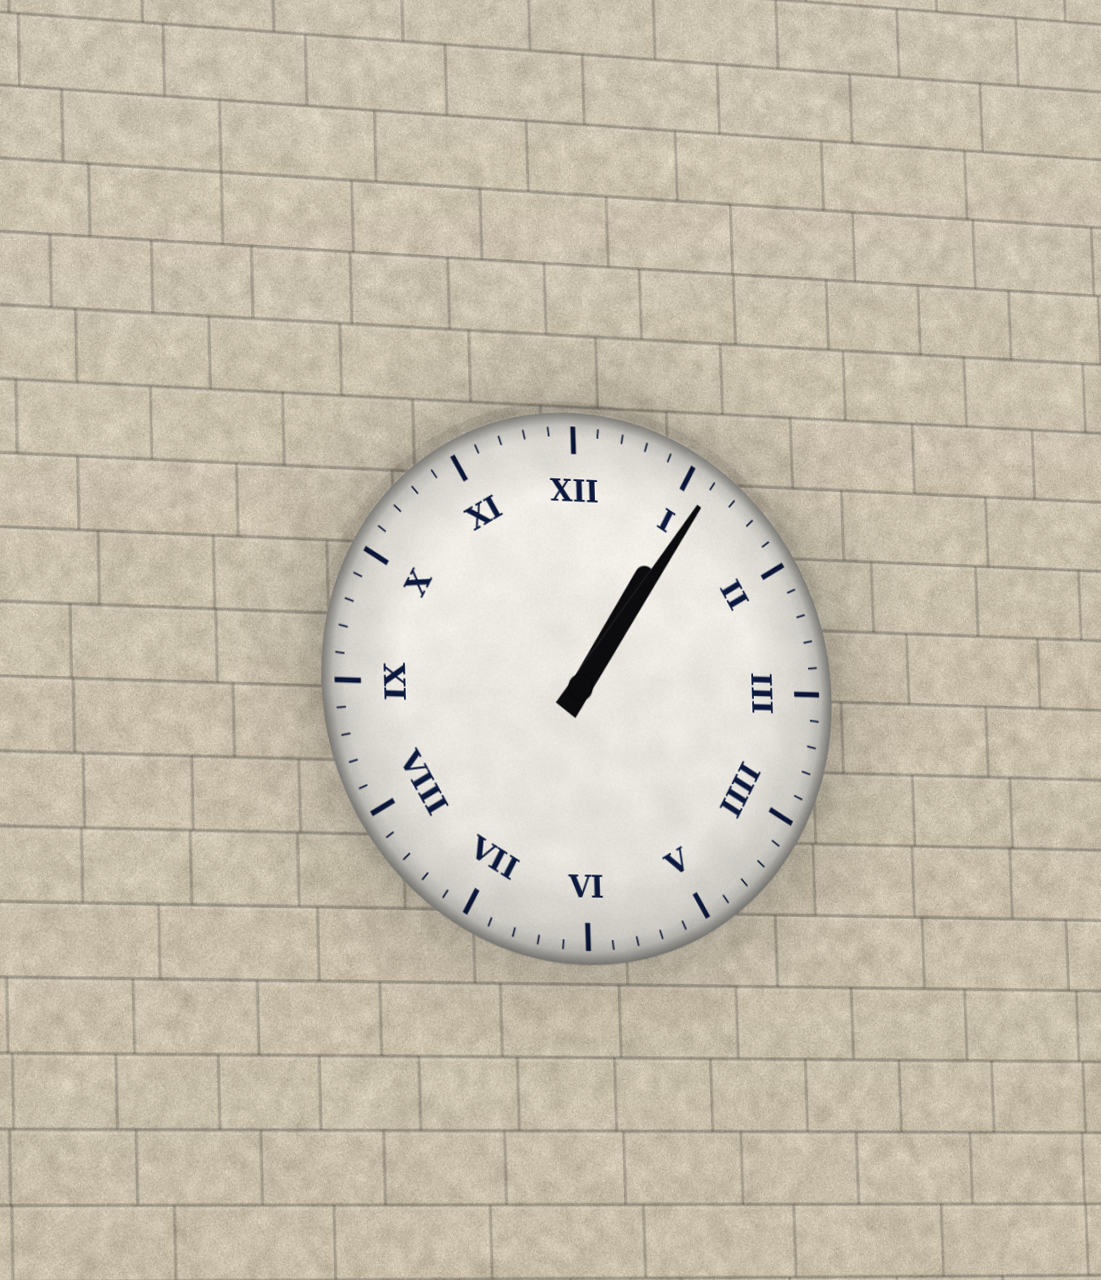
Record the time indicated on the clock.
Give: 1:06
